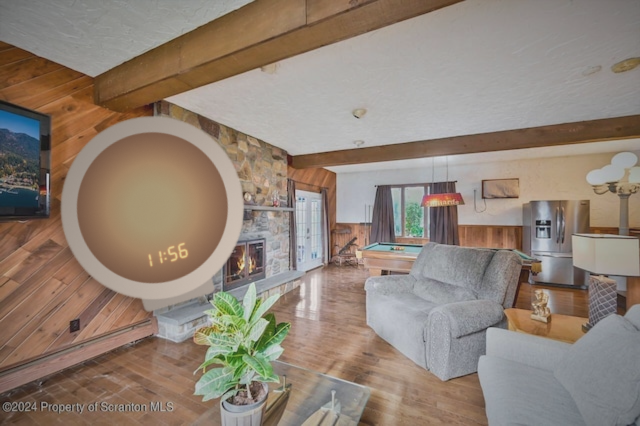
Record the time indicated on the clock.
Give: 11:56
